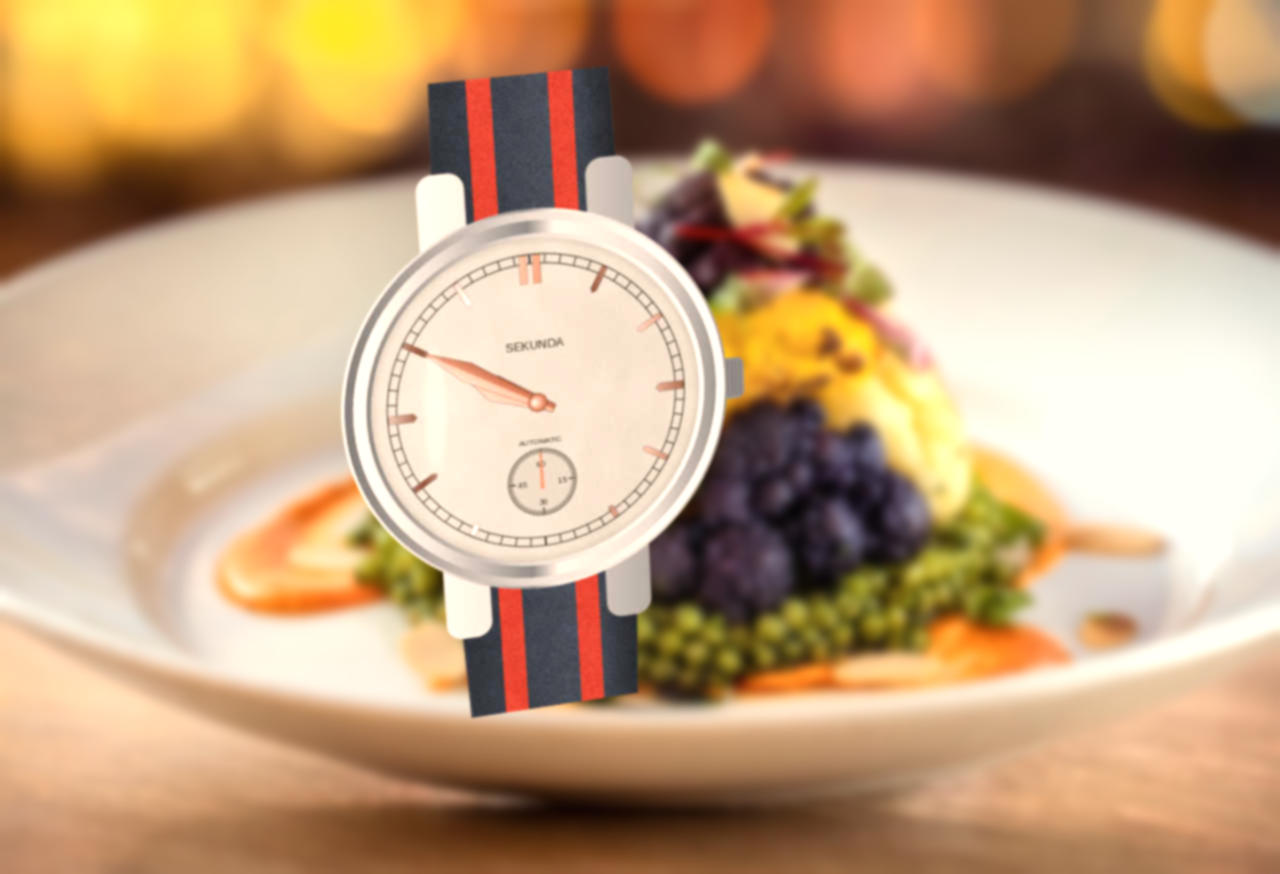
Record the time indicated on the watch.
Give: 9:50
